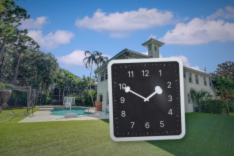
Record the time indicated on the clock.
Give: 1:50
